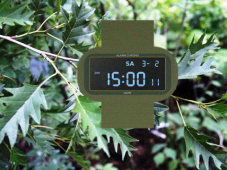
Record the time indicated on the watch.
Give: 15:00:11
